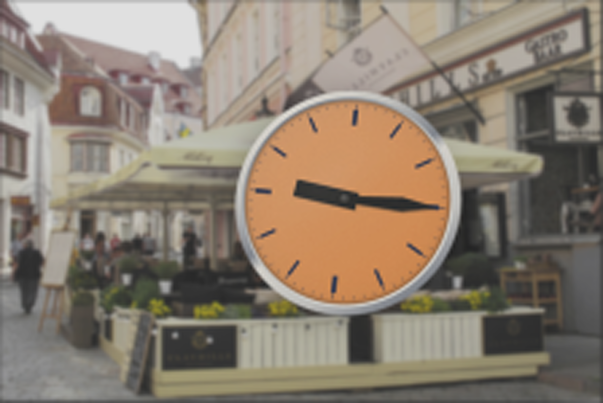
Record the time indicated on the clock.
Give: 9:15
